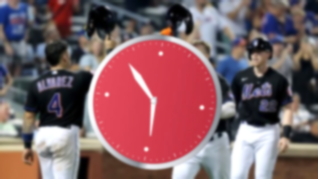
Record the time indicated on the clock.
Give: 5:53
